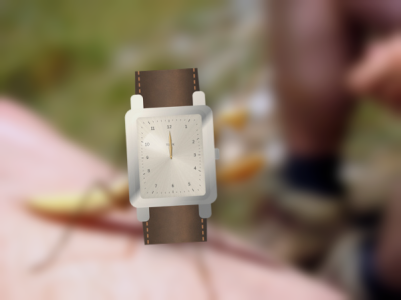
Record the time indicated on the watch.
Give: 12:00
